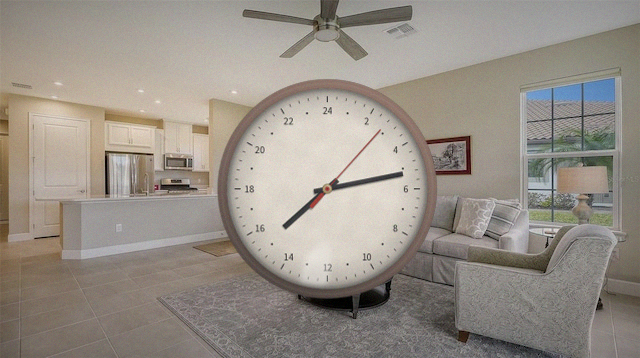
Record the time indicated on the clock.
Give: 15:13:07
